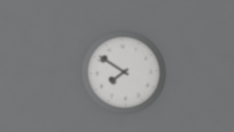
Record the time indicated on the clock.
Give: 7:51
